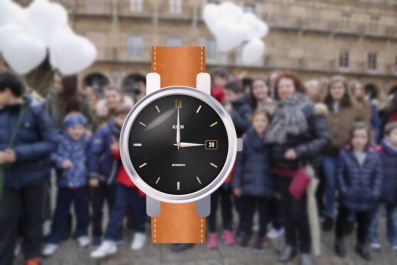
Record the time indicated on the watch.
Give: 3:00
